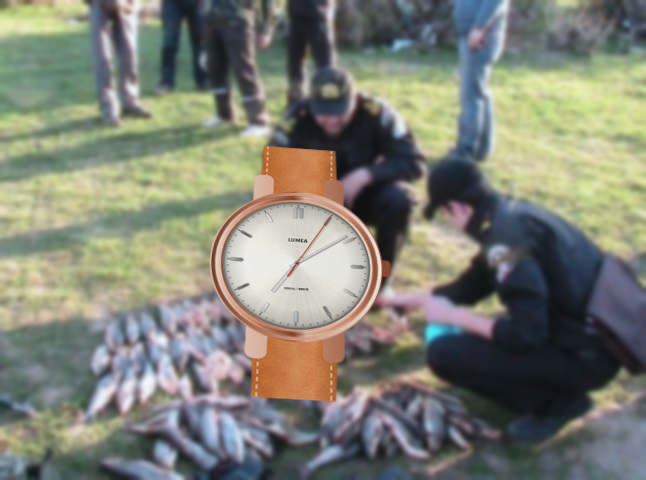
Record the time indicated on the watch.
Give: 7:09:05
